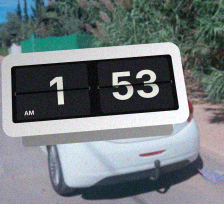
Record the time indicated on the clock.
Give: 1:53
